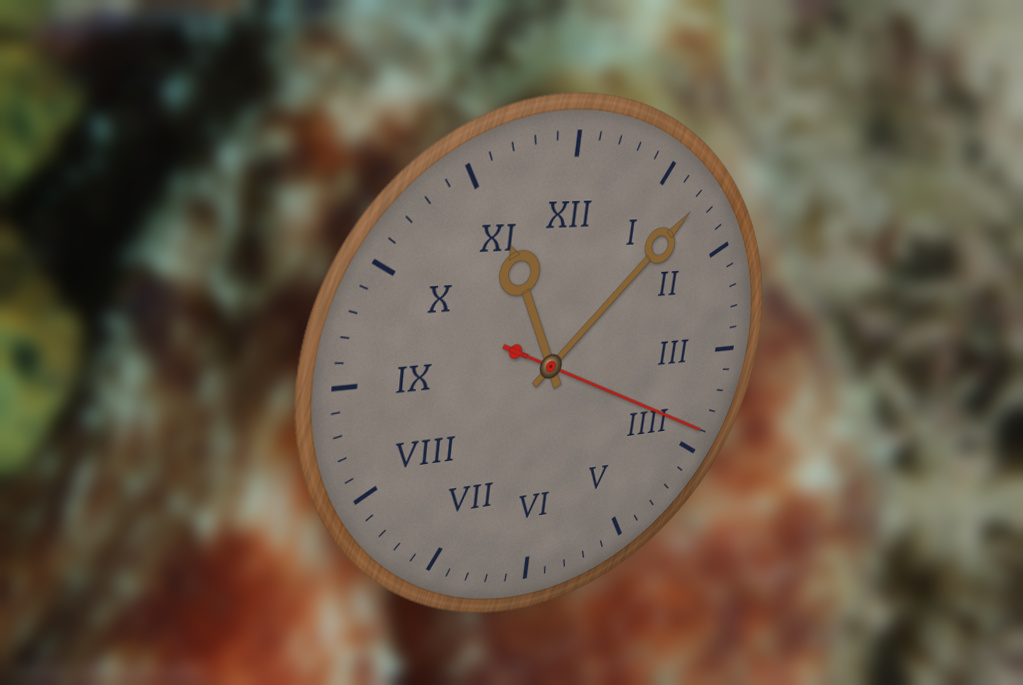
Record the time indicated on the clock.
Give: 11:07:19
